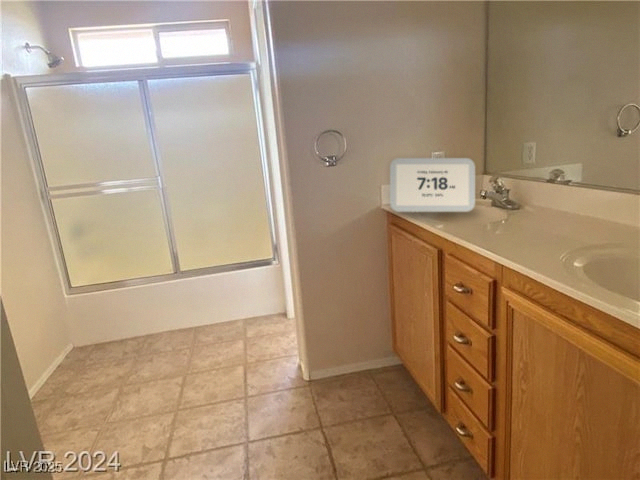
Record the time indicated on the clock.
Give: 7:18
